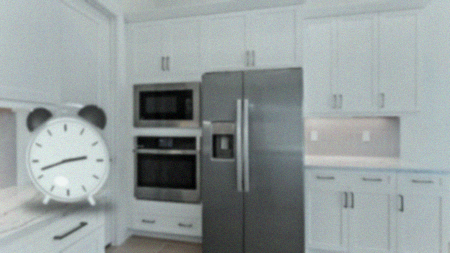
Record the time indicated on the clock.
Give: 2:42
